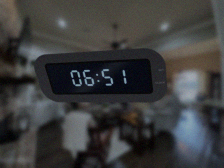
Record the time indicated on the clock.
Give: 6:51
